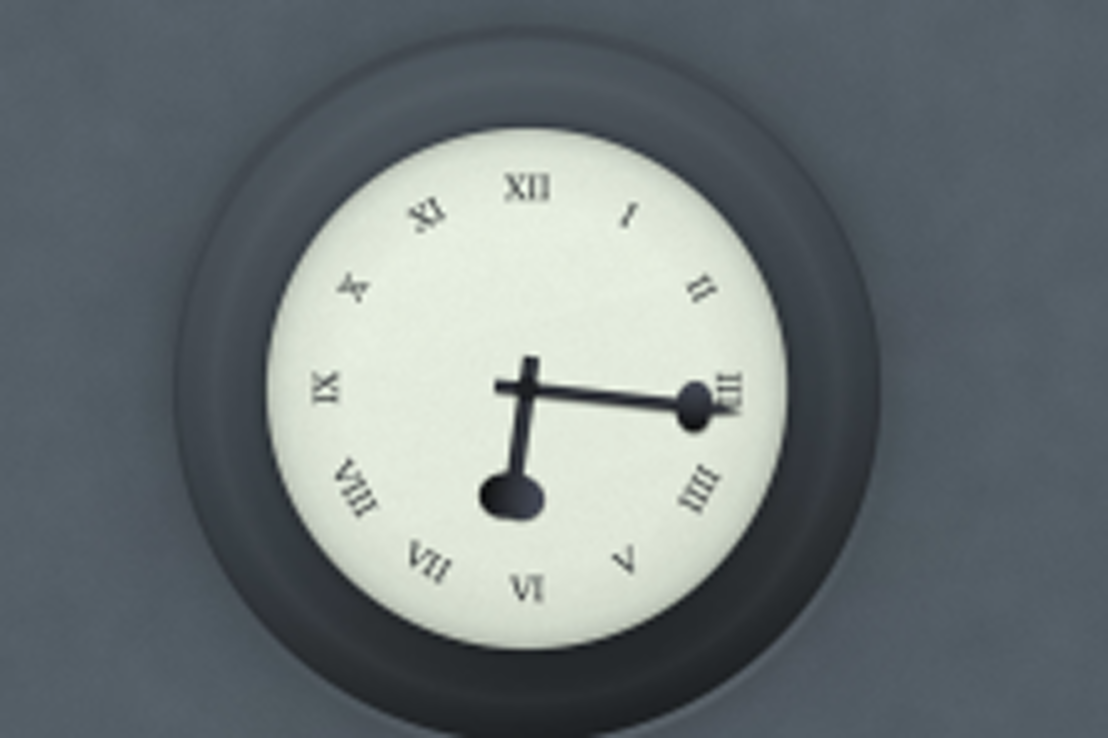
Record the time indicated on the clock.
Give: 6:16
